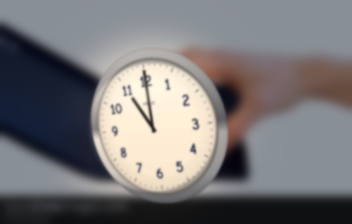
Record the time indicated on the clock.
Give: 11:00
